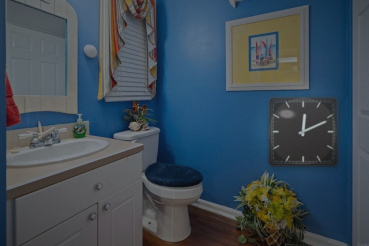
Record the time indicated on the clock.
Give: 12:11
